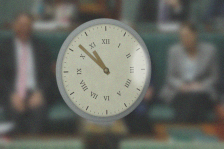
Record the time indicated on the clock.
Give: 10:52
